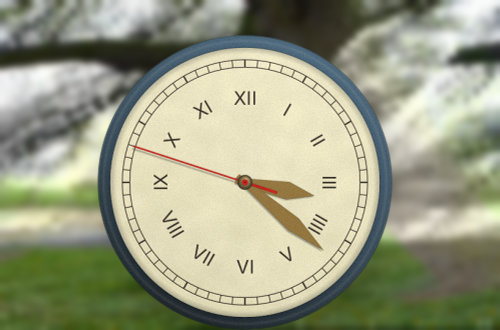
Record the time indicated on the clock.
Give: 3:21:48
